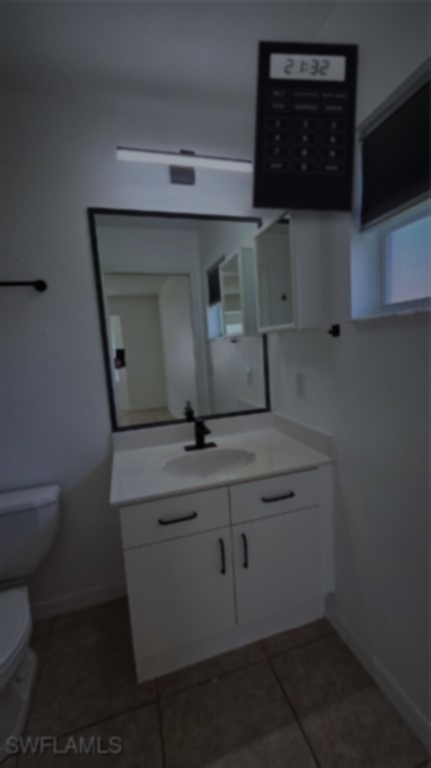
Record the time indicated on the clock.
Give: 21:32
